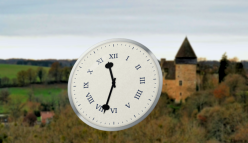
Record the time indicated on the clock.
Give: 11:33
